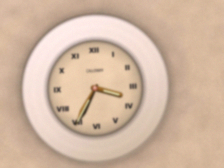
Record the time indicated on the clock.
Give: 3:35
